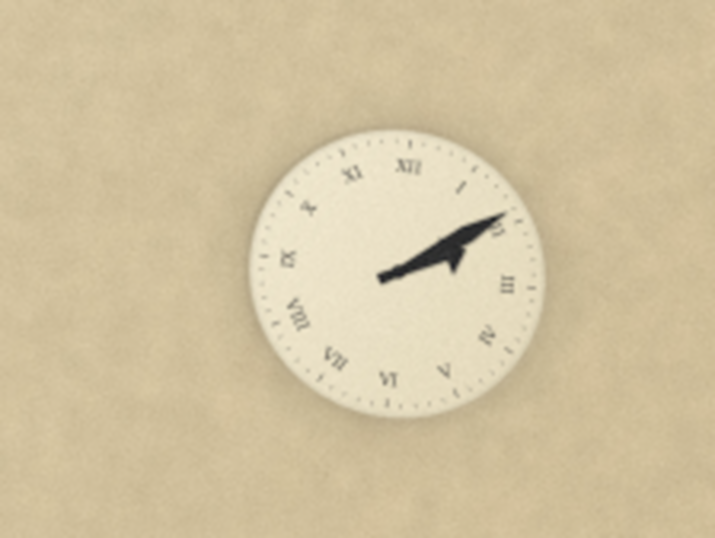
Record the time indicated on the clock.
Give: 2:09
